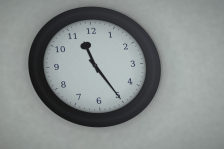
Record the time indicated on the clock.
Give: 11:25
